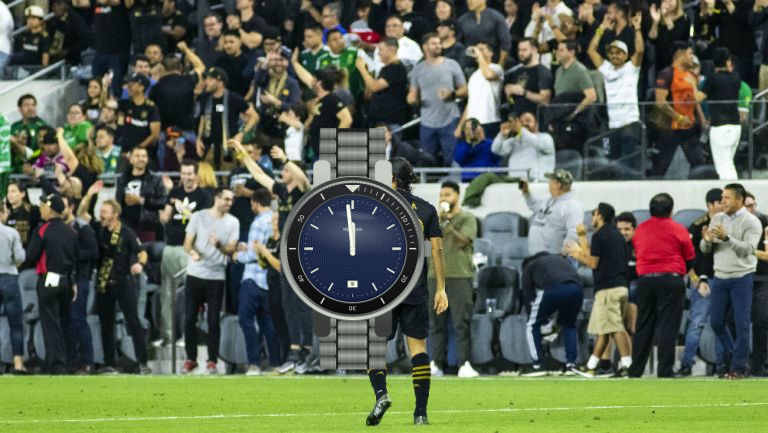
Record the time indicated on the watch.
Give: 11:59
